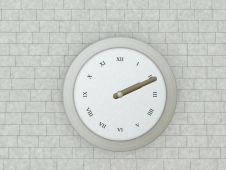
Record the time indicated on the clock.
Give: 2:11
